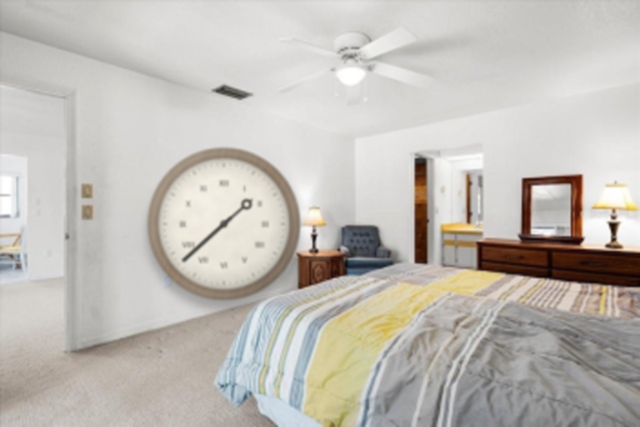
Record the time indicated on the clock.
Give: 1:38
